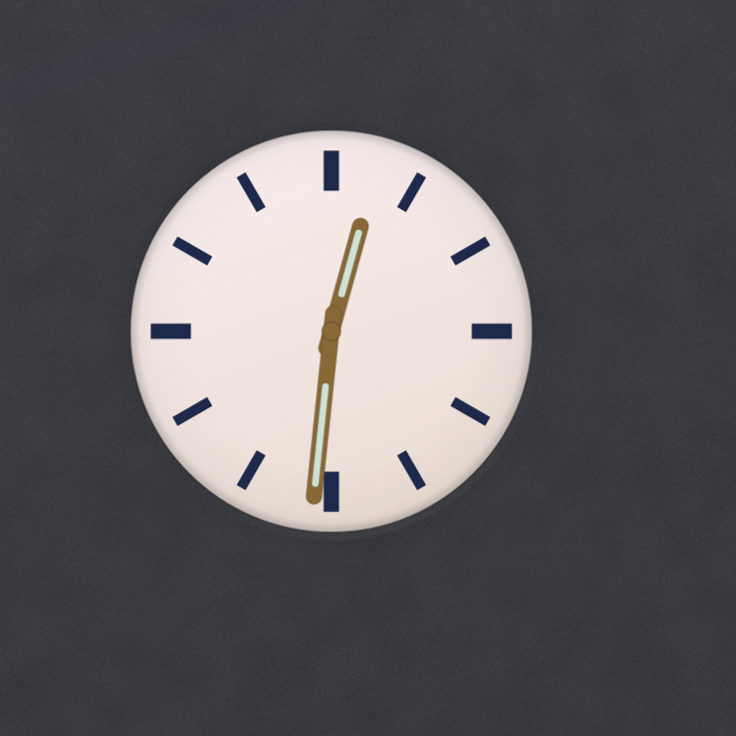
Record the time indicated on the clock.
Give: 12:31
